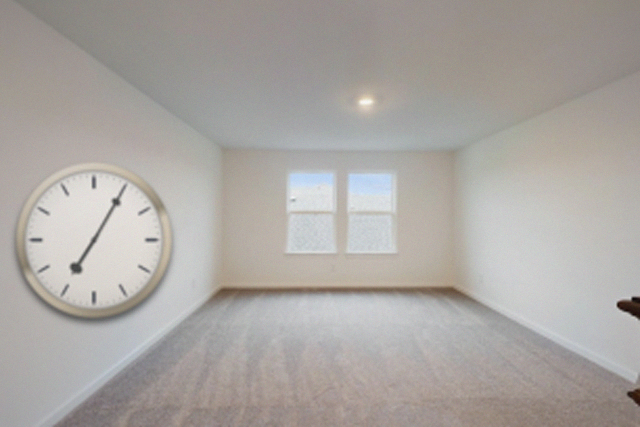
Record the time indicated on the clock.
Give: 7:05
